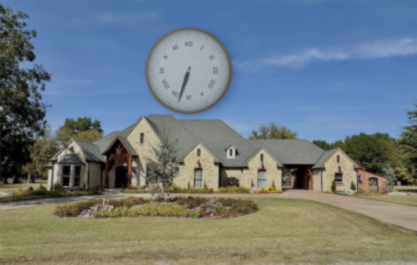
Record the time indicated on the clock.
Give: 6:33
